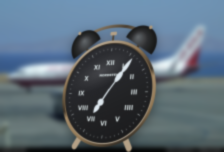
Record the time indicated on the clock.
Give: 7:06
